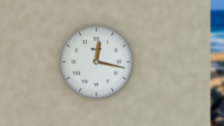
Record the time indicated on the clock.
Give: 12:17
